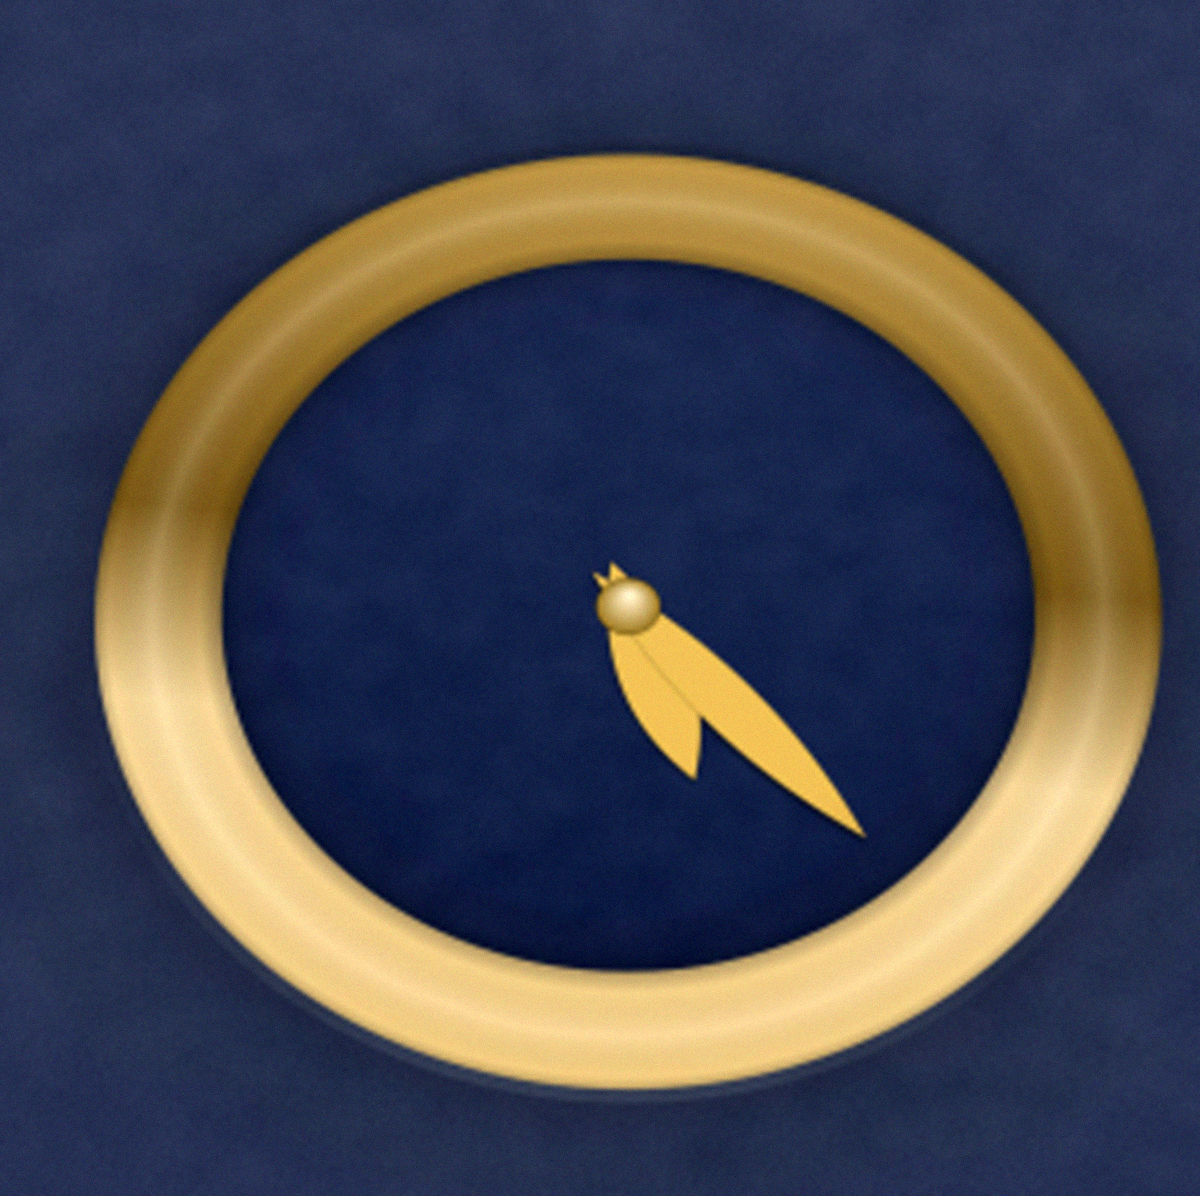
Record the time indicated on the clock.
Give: 5:23
